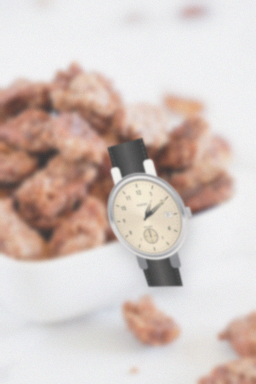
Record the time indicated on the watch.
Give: 1:10
